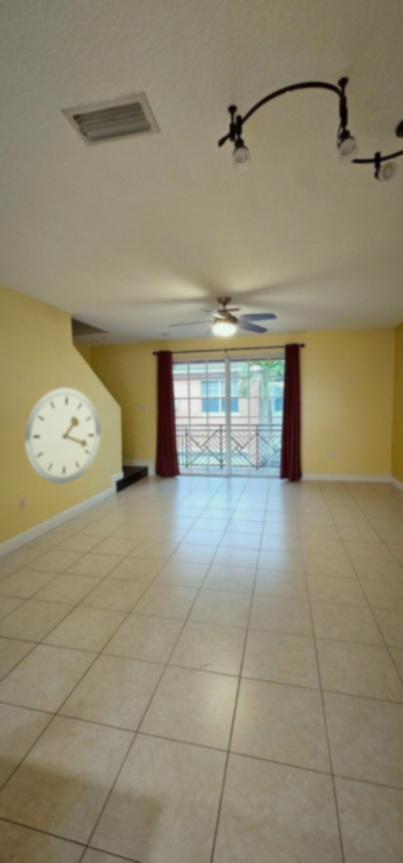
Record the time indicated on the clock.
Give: 1:18
